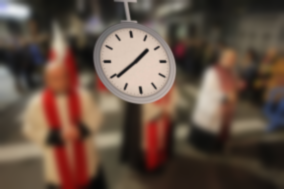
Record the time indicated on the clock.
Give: 1:39
